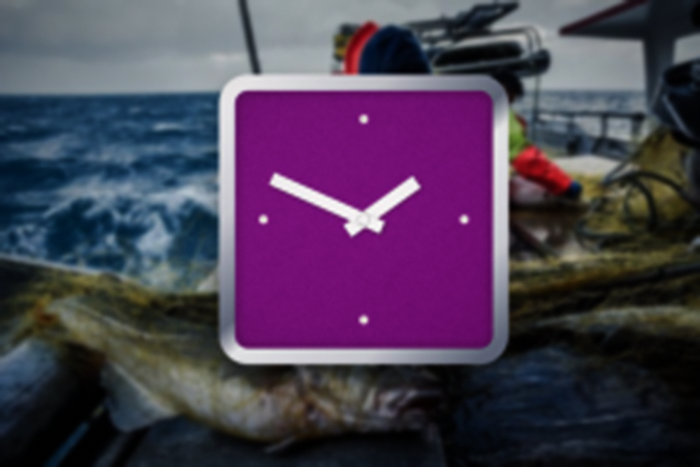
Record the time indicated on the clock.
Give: 1:49
